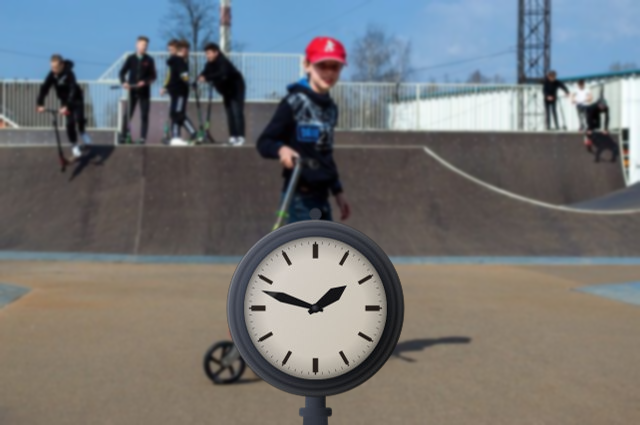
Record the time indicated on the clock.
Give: 1:48
